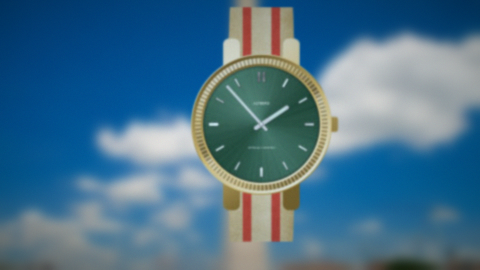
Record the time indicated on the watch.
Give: 1:53
